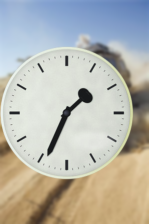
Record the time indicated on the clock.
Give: 1:34
